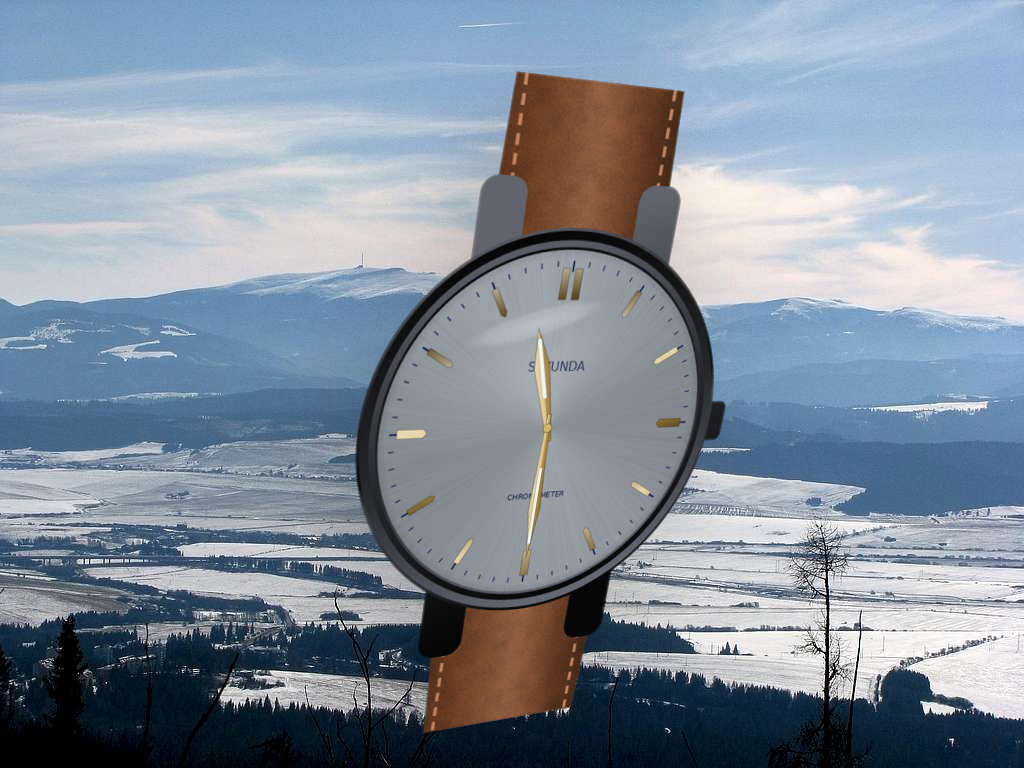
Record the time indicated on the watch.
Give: 11:30
